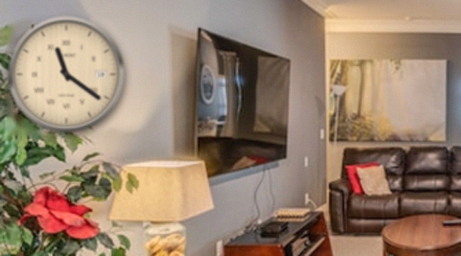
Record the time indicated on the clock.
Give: 11:21
